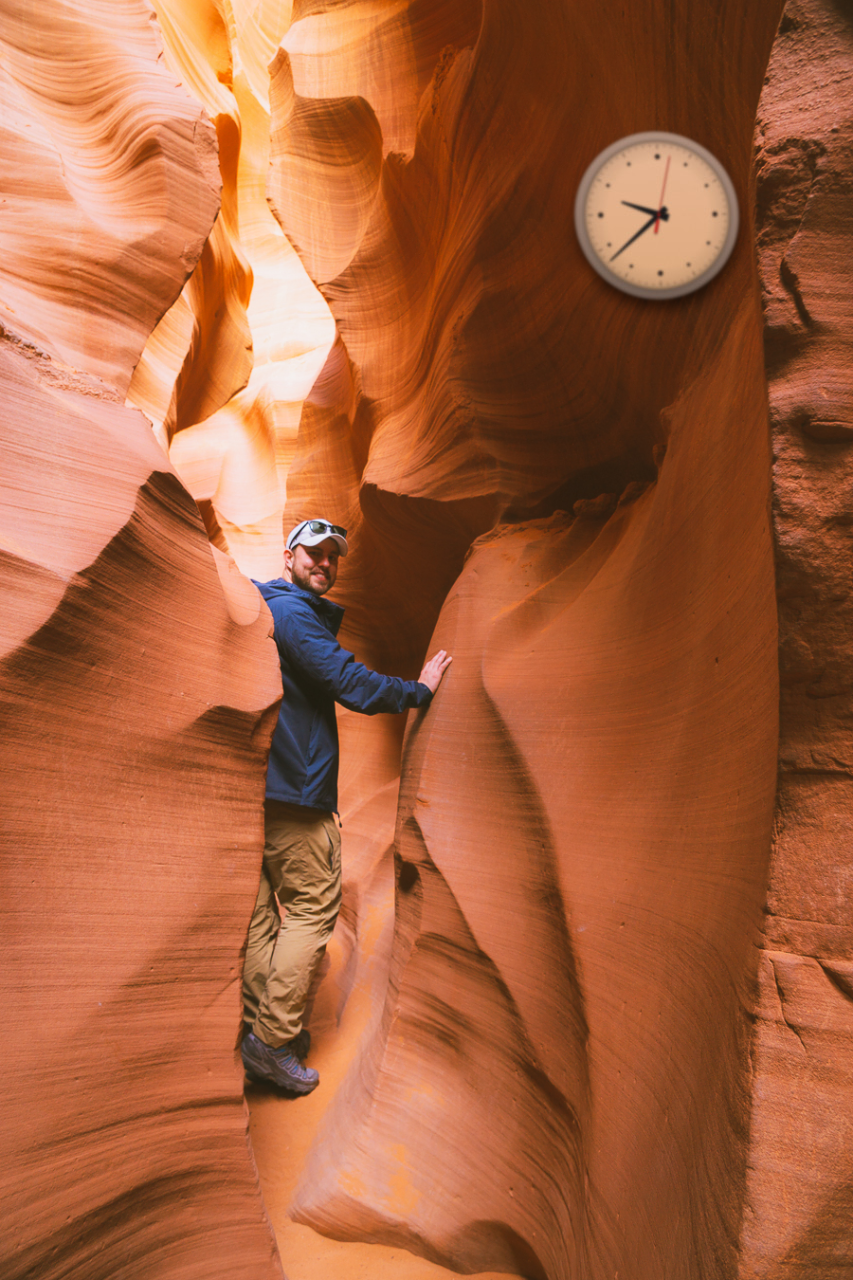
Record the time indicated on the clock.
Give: 9:38:02
